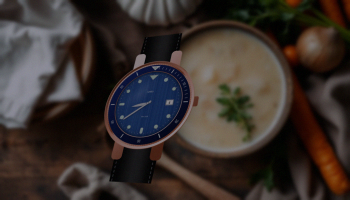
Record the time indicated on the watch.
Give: 8:39
